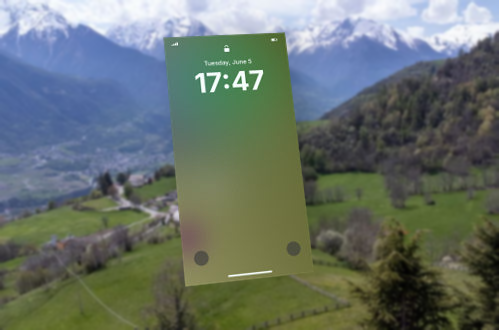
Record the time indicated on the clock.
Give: 17:47
